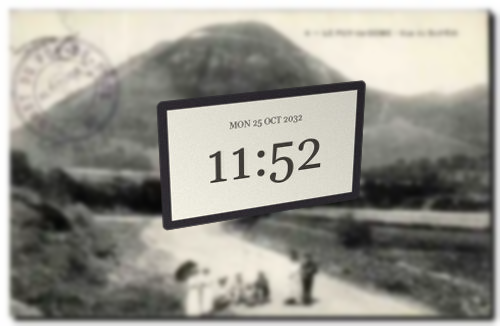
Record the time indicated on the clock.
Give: 11:52
